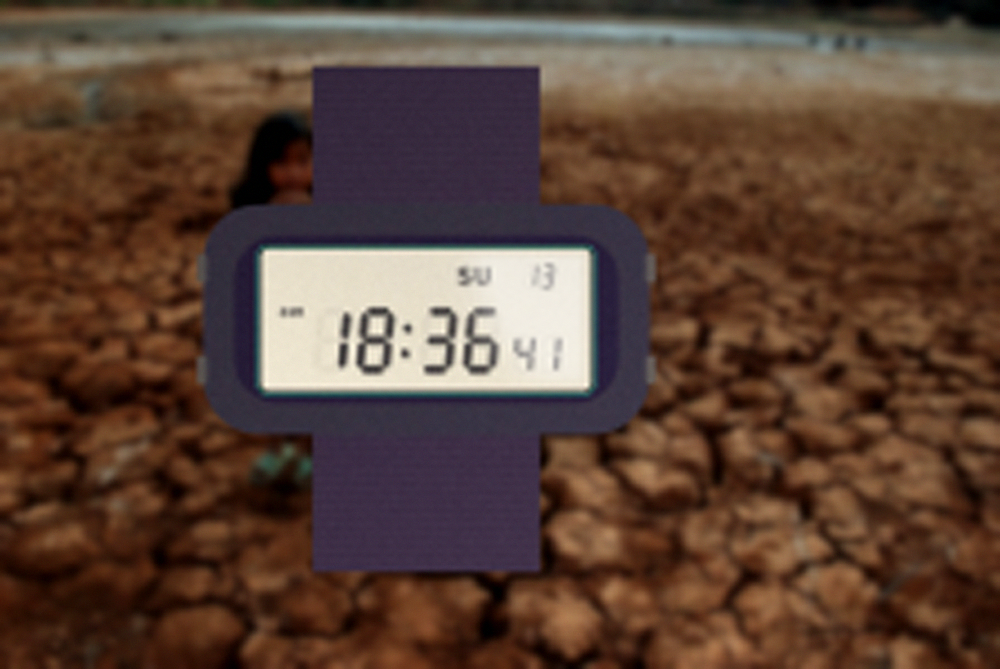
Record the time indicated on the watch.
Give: 18:36:41
